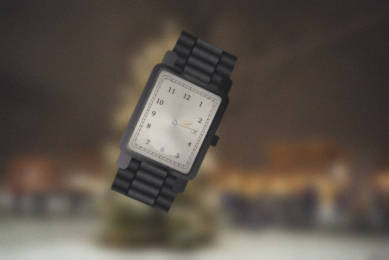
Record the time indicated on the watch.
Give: 2:14
